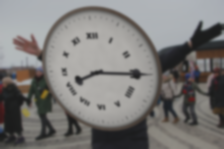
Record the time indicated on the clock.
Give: 8:15
